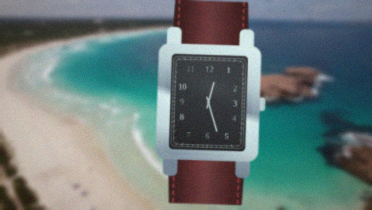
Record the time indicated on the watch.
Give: 12:27
